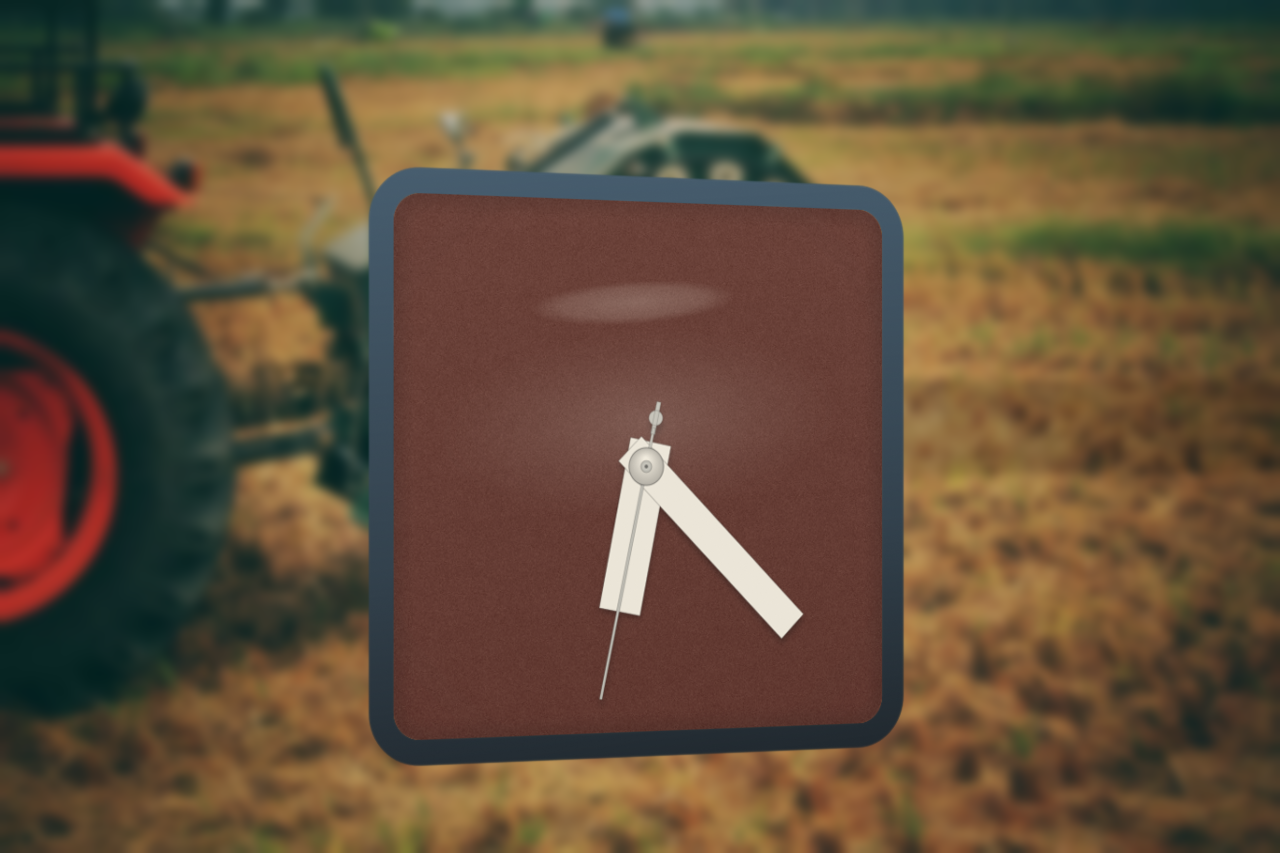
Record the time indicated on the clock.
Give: 6:22:32
